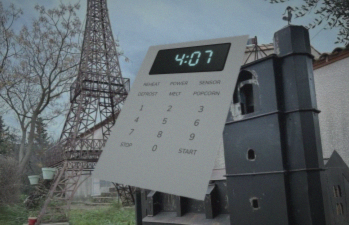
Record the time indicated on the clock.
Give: 4:07
